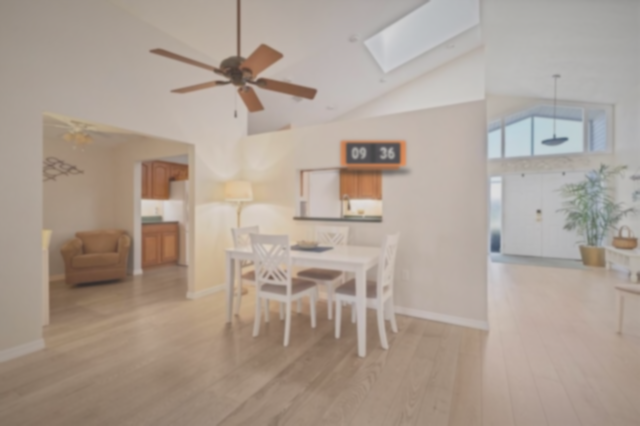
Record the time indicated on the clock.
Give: 9:36
